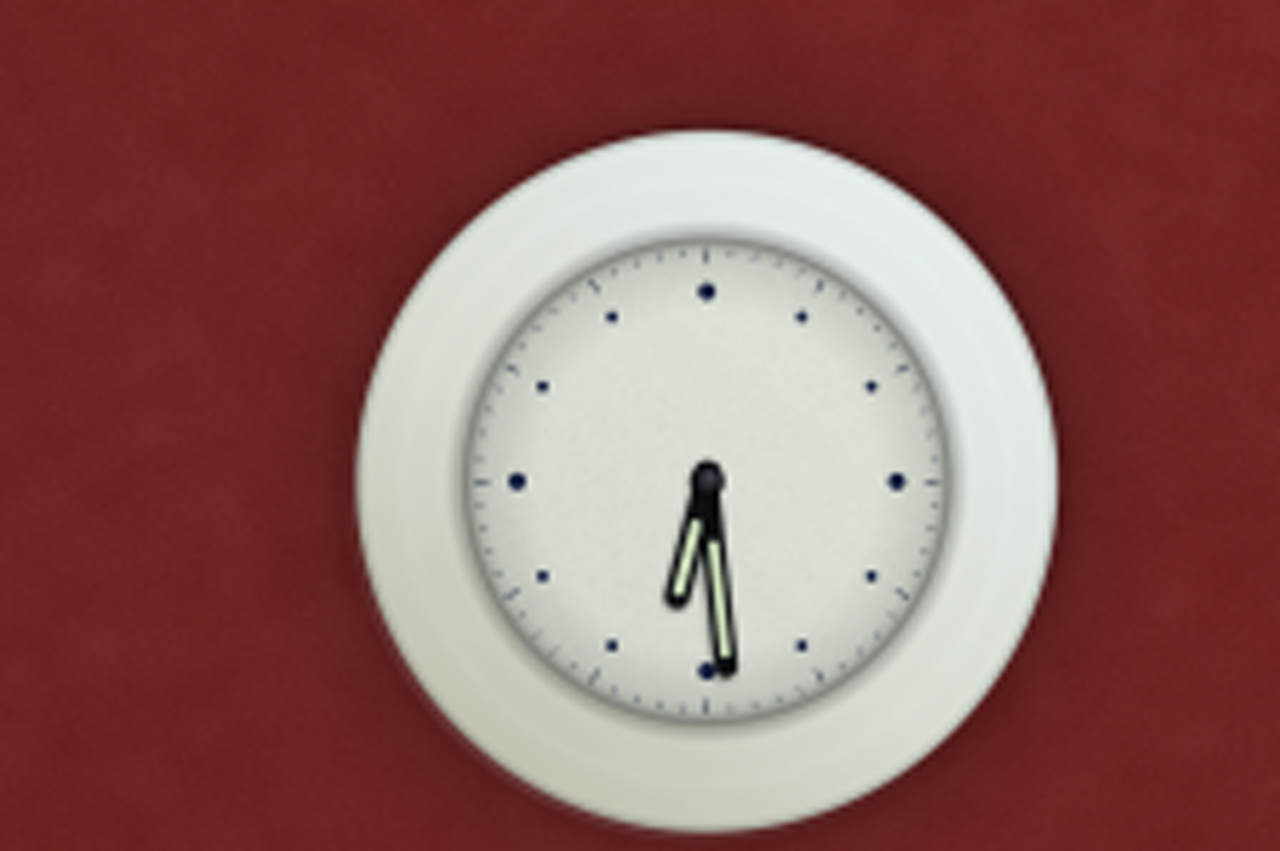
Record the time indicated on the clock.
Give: 6:29
